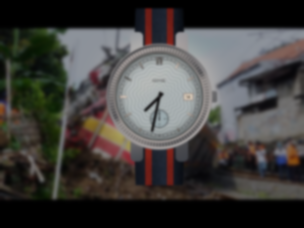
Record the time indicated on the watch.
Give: 7:32
